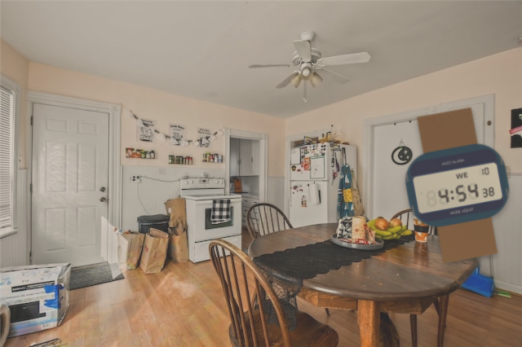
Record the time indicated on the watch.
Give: 4:54
